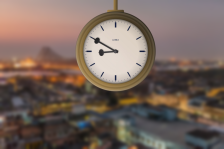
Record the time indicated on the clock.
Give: 8:50
